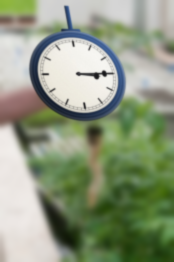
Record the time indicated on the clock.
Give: 3:15
